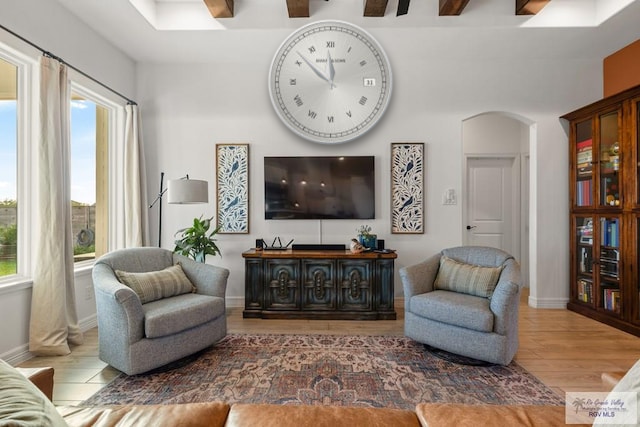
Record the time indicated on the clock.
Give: 11:52
